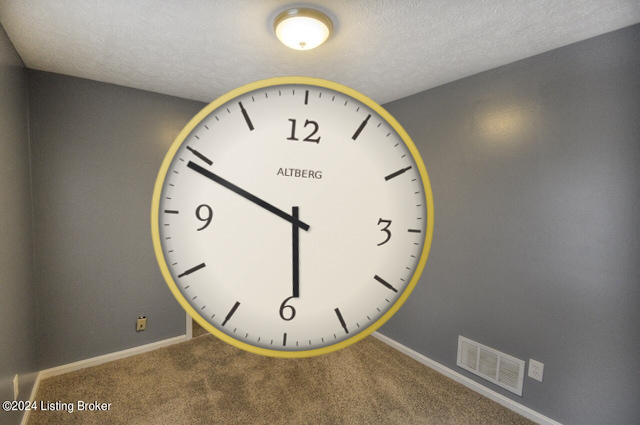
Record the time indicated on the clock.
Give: 5:49
